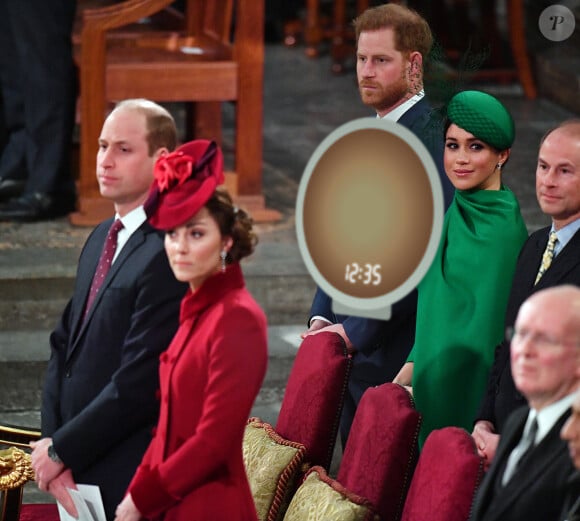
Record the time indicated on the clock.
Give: 12:35
